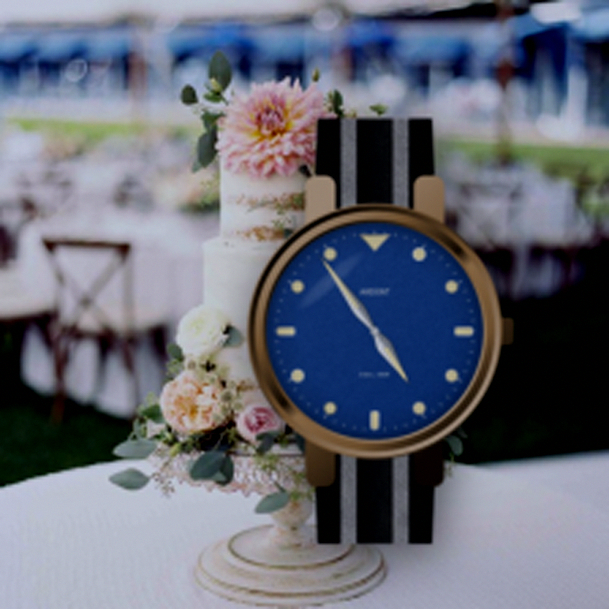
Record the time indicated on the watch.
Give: 4:54
